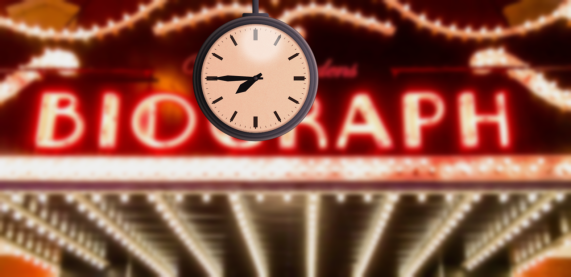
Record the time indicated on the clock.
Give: 7:45
